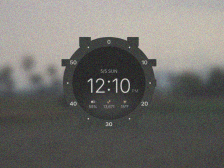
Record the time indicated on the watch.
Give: 12:10
